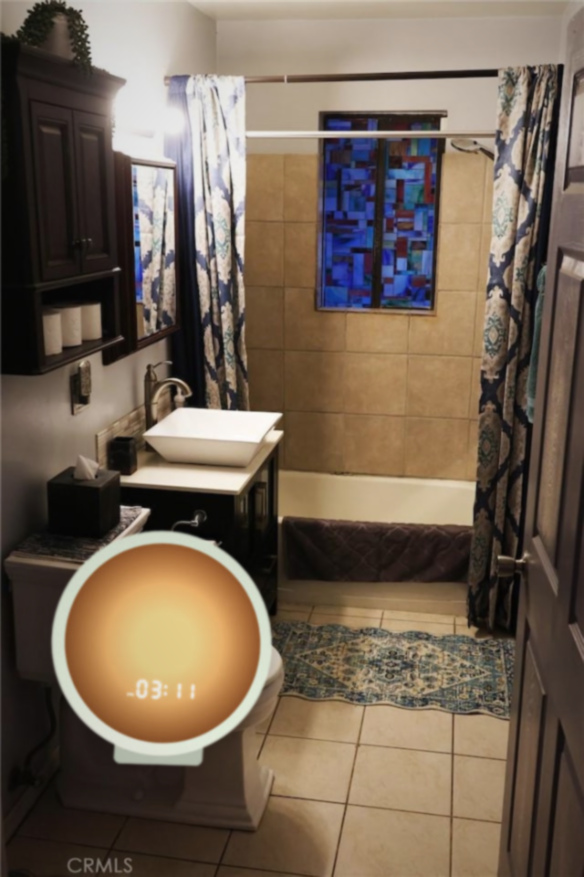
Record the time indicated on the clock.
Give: 3:11
